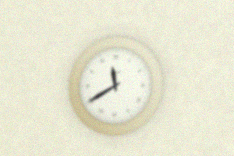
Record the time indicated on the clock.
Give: 11:40
